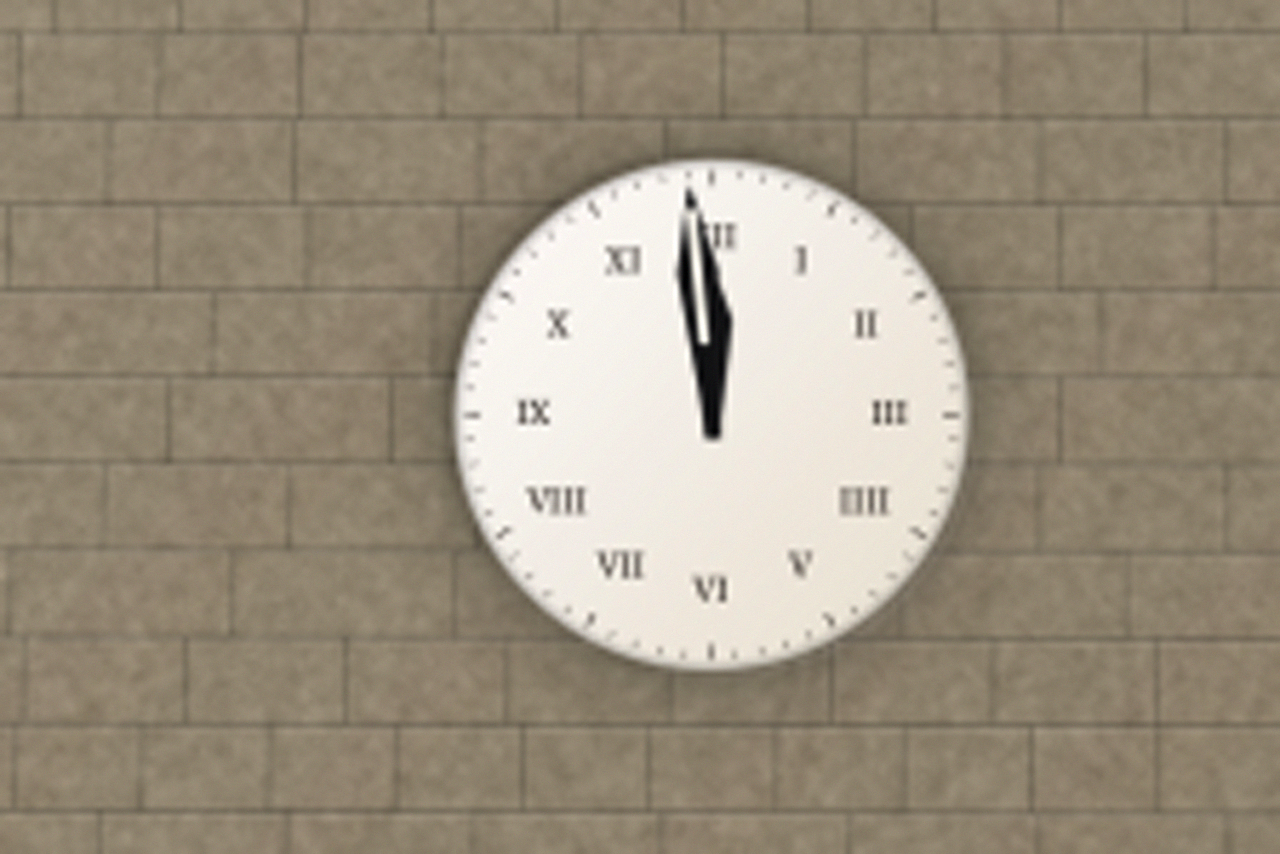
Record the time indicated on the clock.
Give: 11:59
